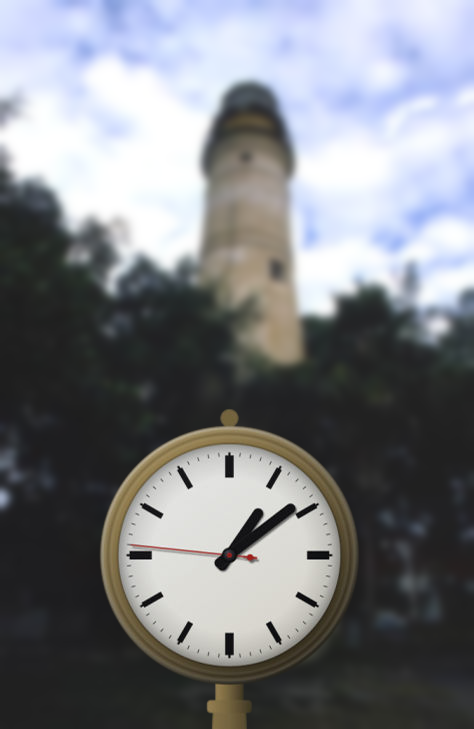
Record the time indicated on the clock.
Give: 1:08:46
